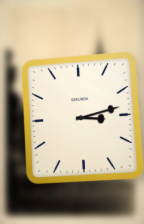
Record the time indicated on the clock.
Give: 3:13
